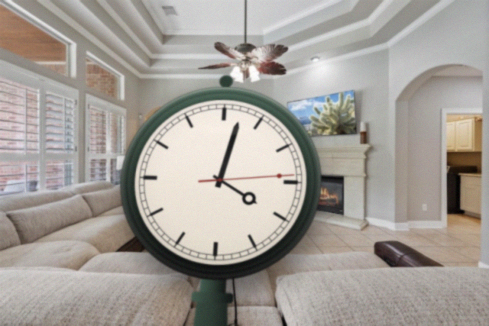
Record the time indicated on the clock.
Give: 4:02:14
